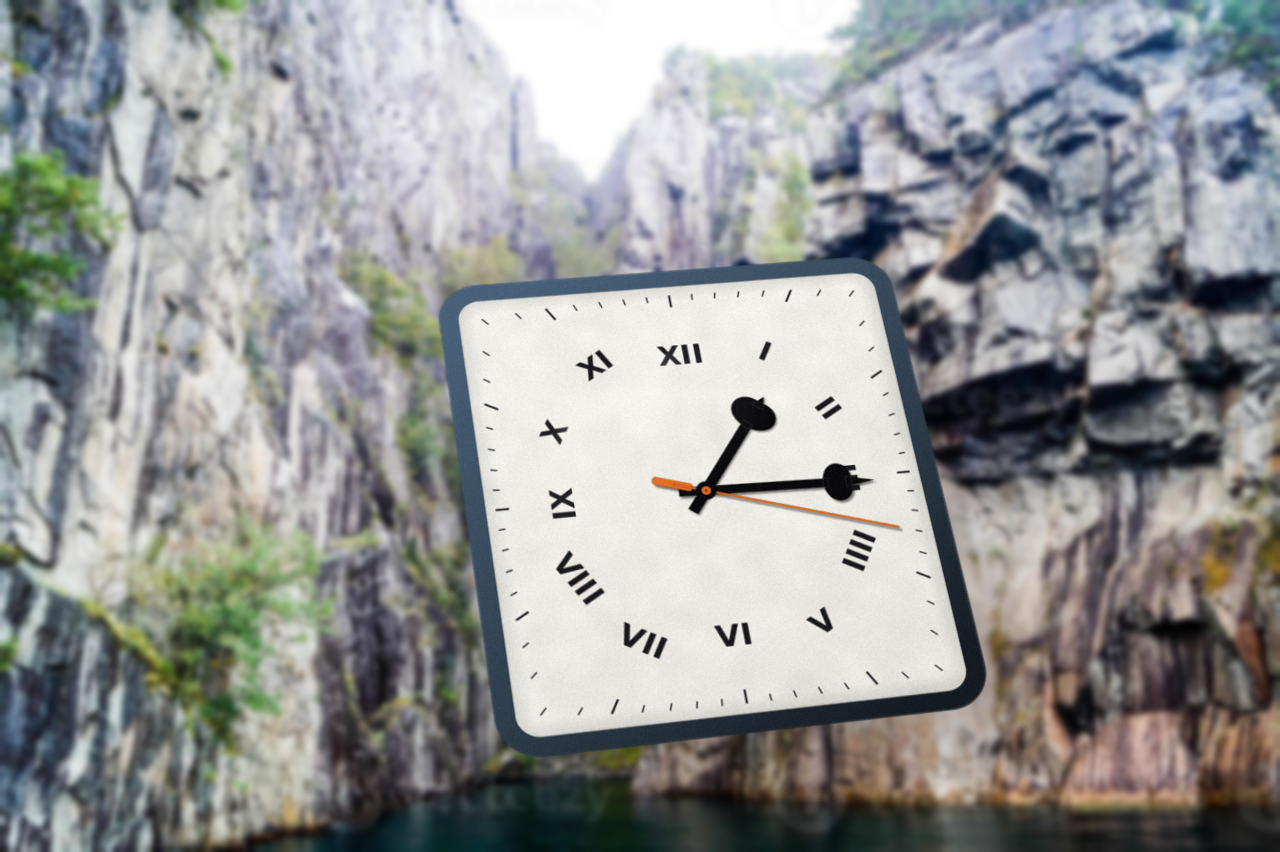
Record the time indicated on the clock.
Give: 1:15:18
